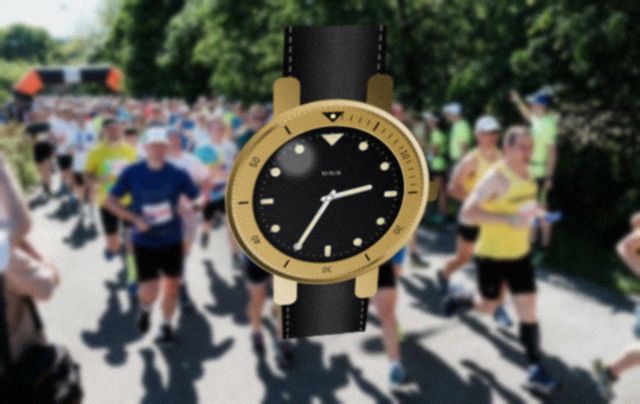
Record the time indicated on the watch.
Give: 2:35
